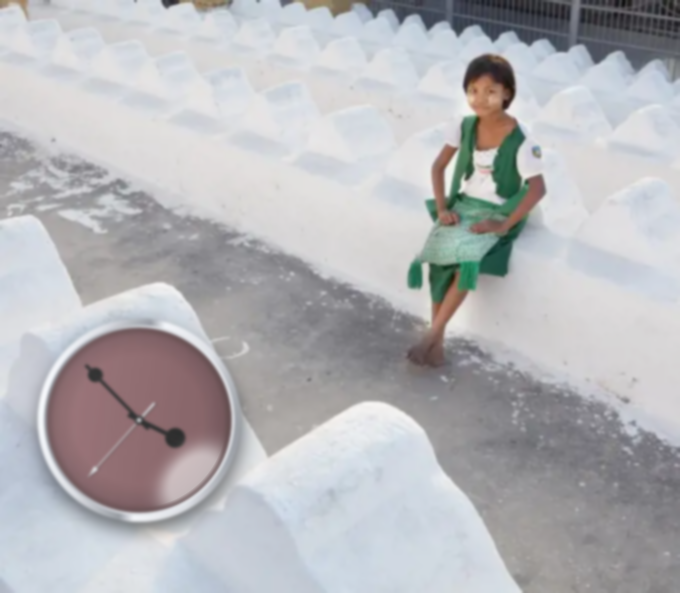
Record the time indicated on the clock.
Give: 3:52:37
